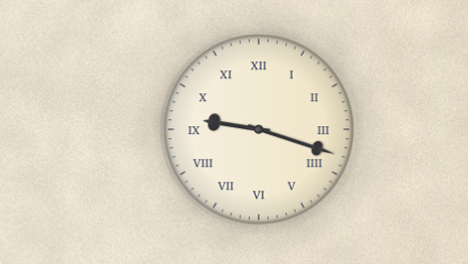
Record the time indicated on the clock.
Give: 9:18
